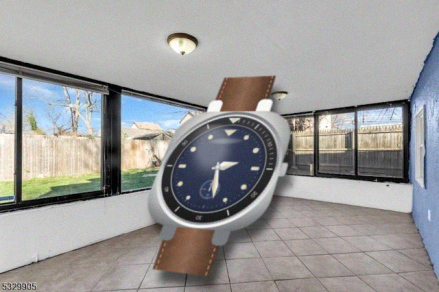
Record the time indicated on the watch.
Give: 2:28
